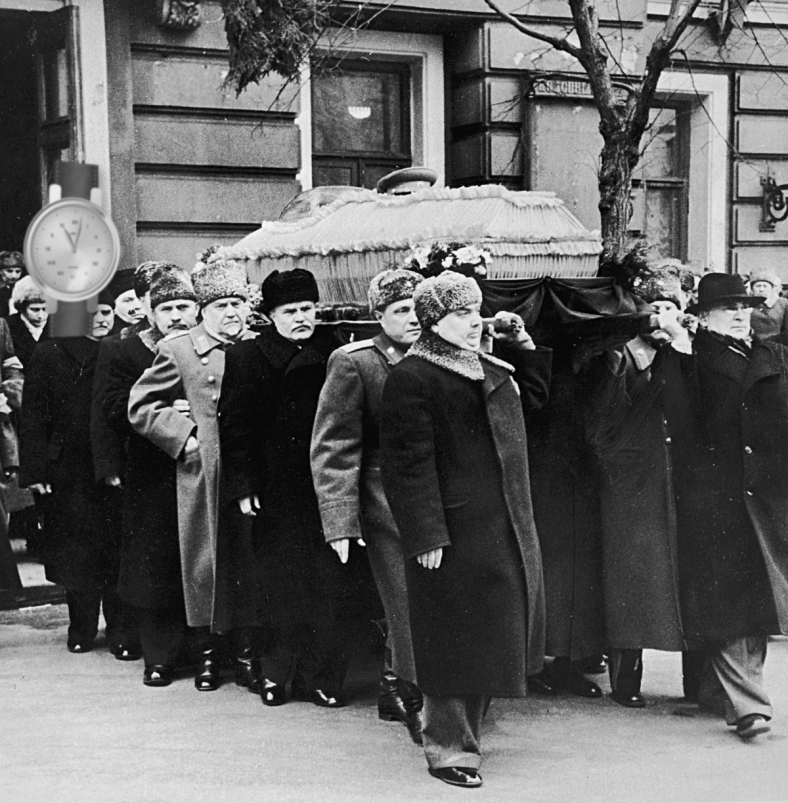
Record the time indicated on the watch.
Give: 11:02
